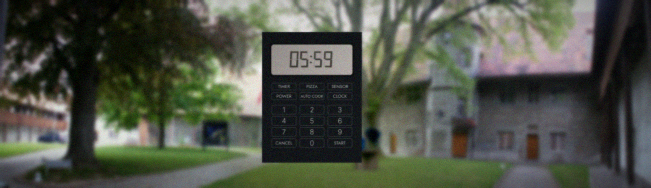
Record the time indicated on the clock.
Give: 5:59
